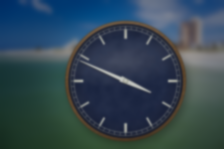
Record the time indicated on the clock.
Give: 3:49
